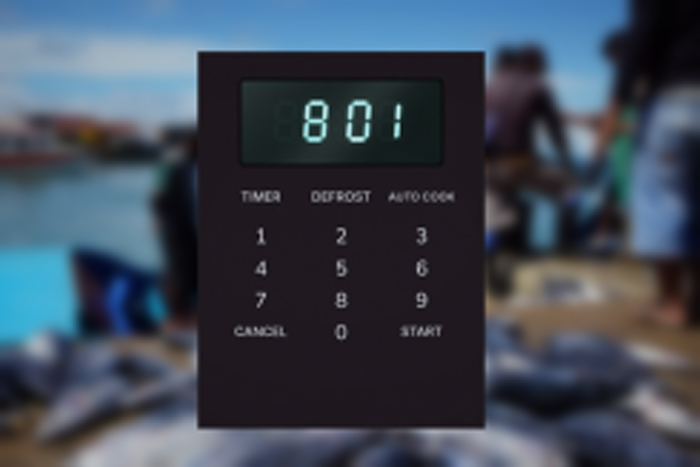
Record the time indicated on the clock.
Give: 8:01
